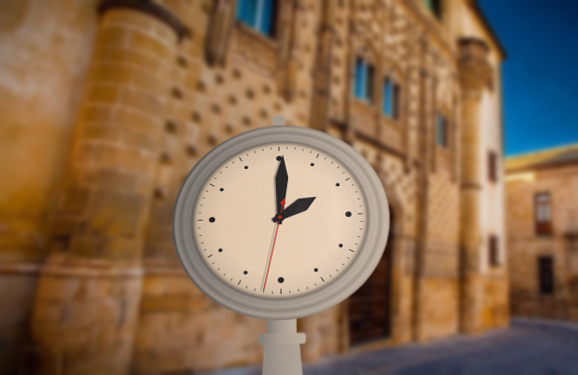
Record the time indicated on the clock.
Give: 2:00:32
